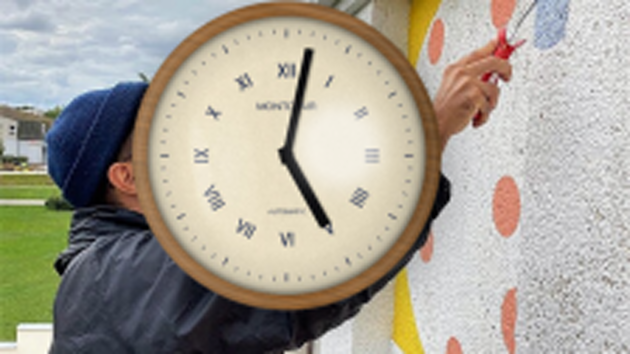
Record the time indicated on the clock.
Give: 5:02
